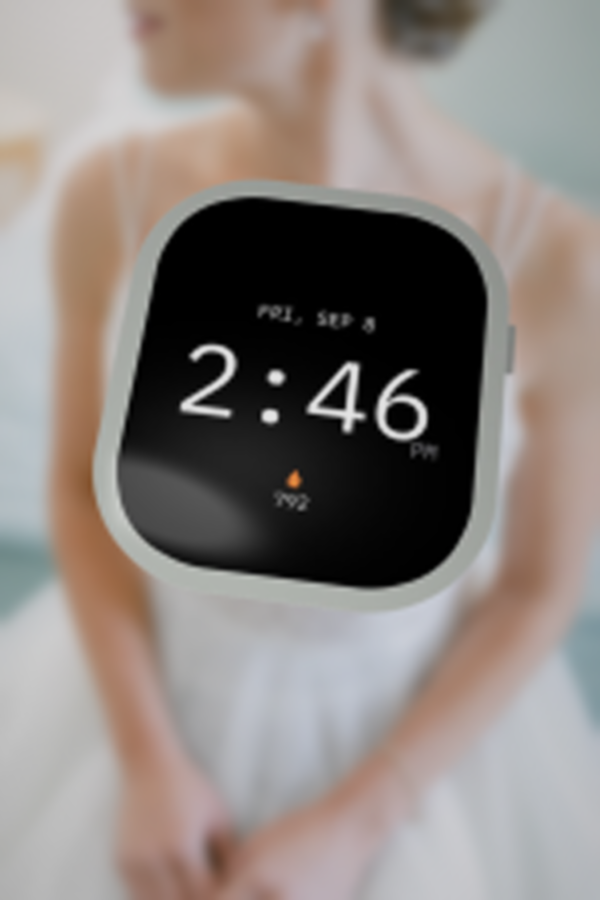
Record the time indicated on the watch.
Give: 2:46
